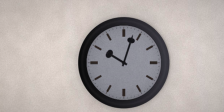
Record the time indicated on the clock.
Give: 10:03
